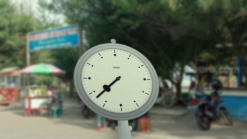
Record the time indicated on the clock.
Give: 7:38
